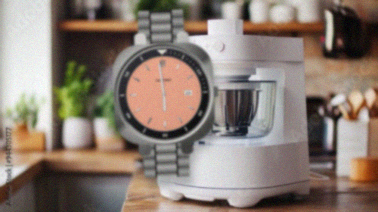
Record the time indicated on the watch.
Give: 5:59
